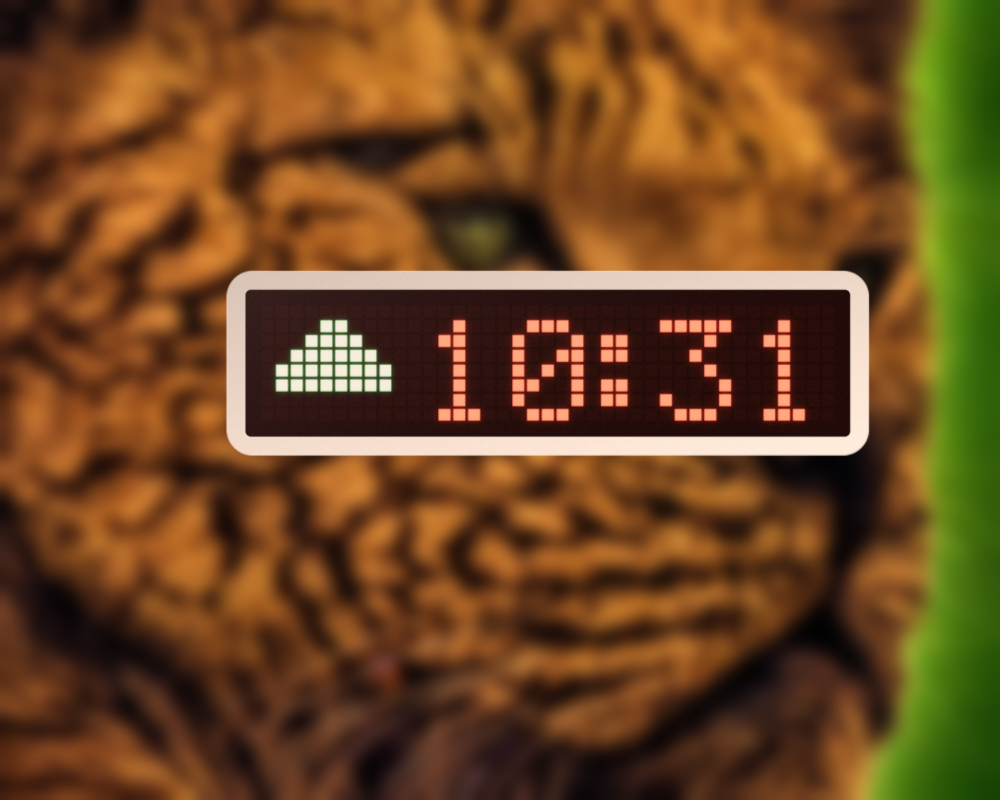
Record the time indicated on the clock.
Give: 10:31
